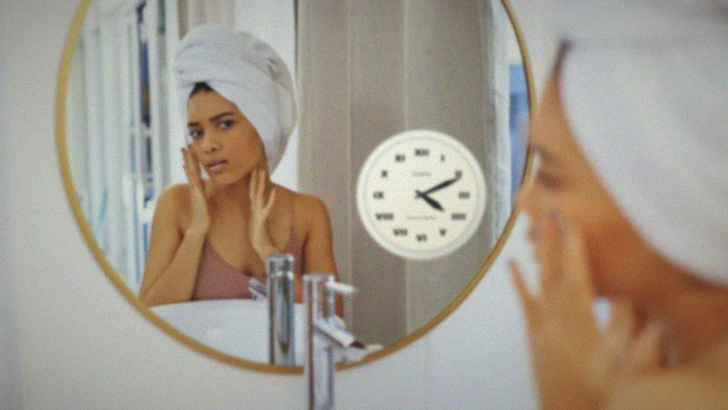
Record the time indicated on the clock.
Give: 4:11
